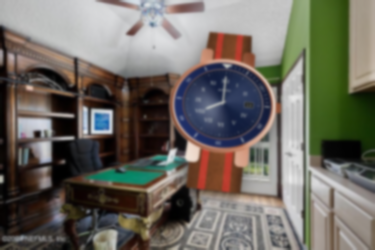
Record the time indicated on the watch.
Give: 8:00
